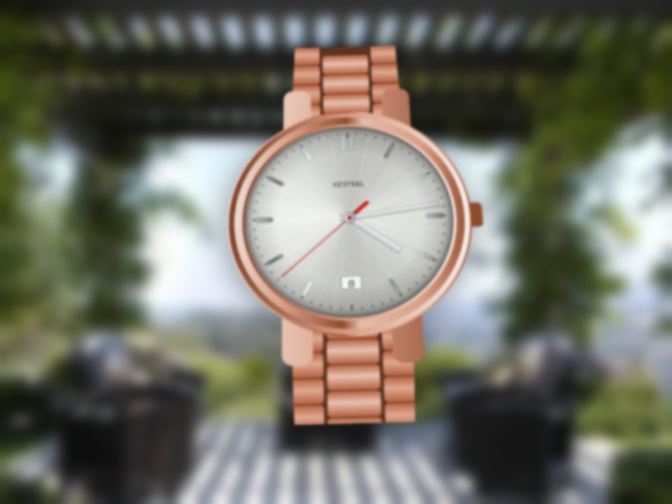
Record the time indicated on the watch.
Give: 4:13:38
